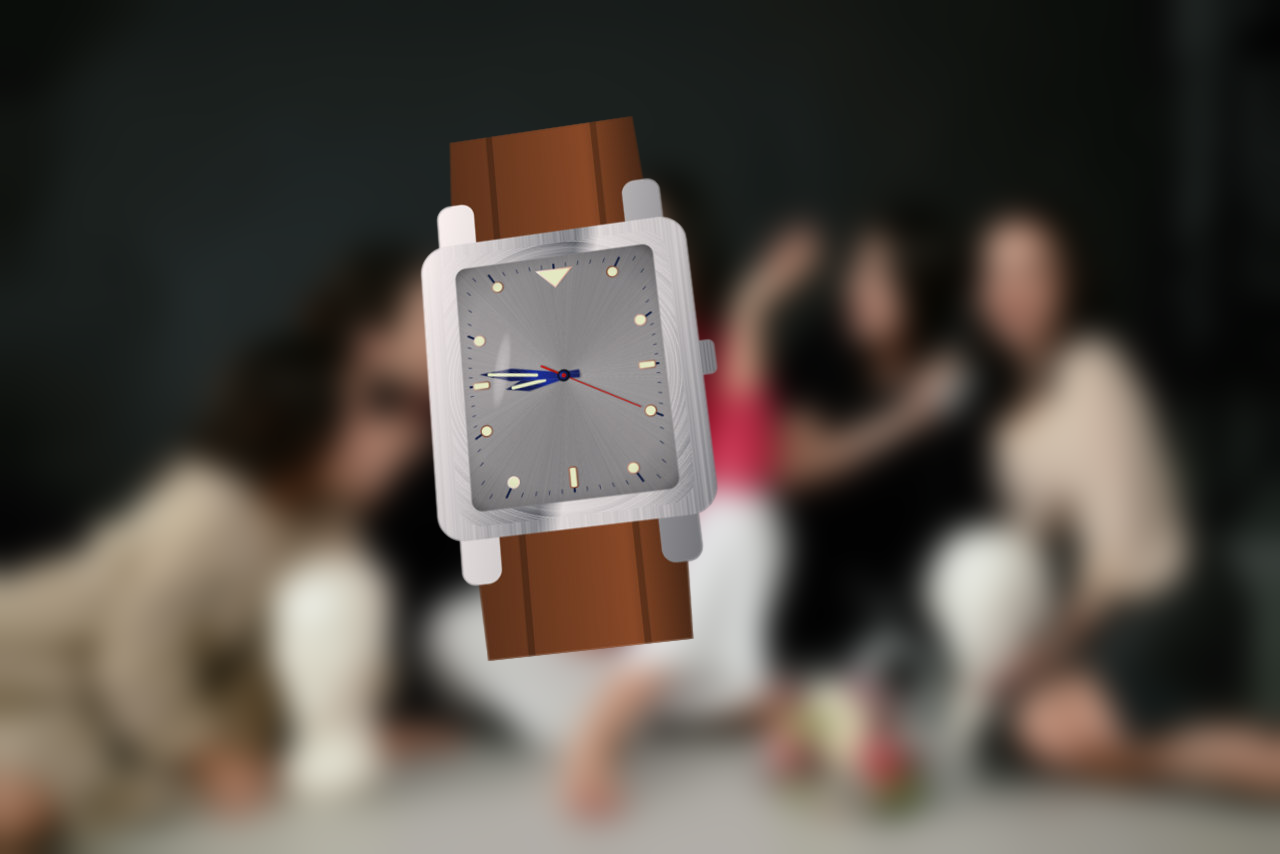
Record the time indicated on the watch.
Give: 8:46:20
